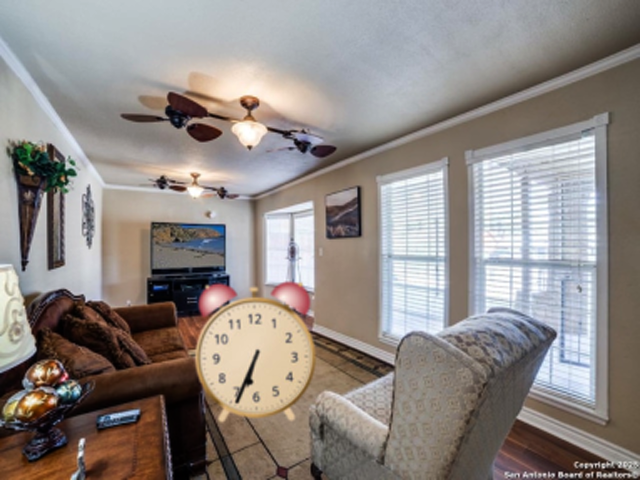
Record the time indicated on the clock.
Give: 6:34
